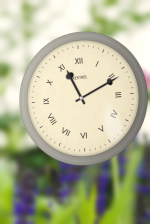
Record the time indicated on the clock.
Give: 11:11
